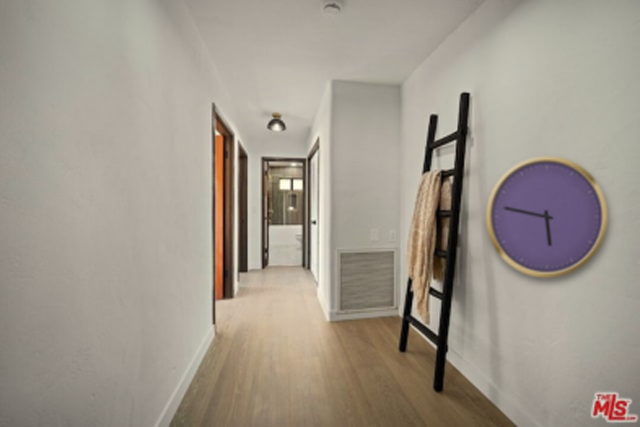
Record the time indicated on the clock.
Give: 5:47
